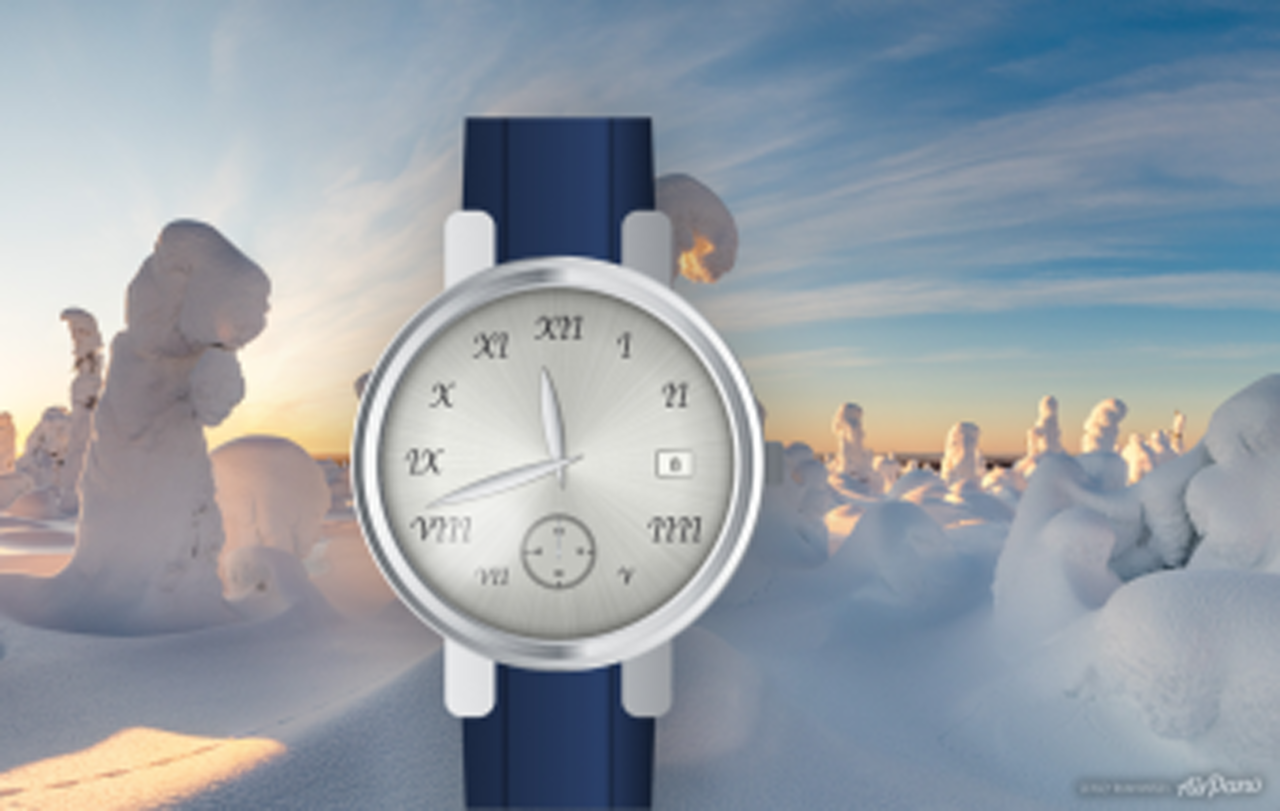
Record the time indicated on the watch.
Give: 11:42
